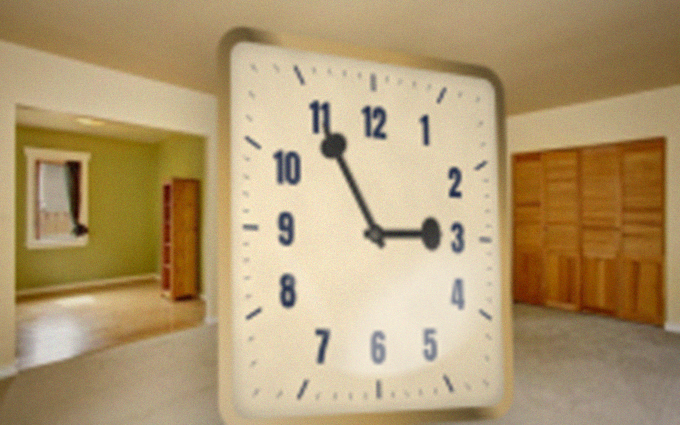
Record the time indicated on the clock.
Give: 2:55
